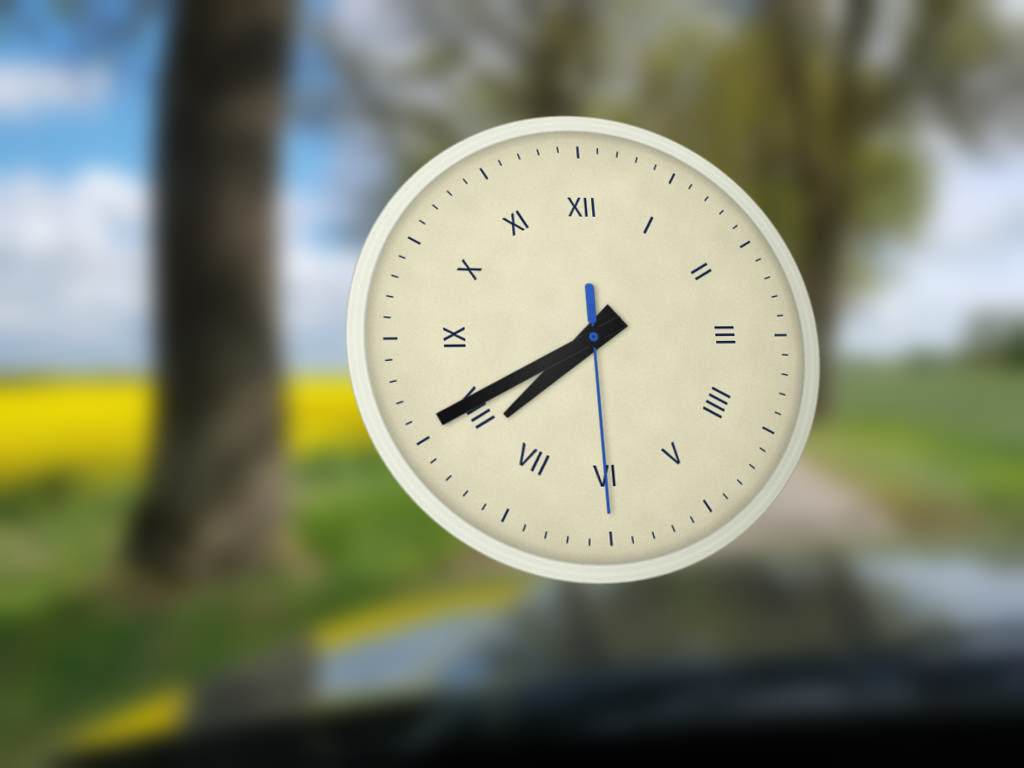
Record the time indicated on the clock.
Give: 7:40:30
